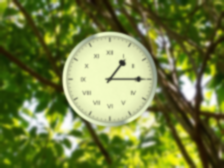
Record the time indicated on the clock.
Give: 1:15
